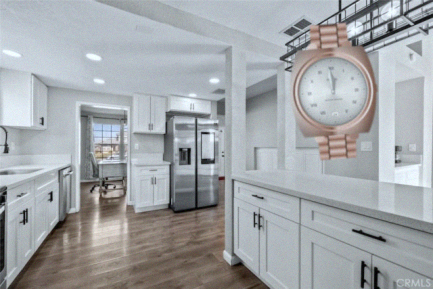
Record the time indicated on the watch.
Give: 11:59
